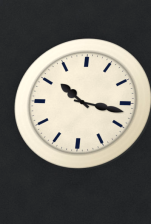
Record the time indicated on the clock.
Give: 10:17
